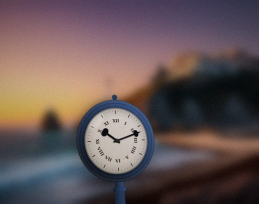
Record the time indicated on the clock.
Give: 10:12
